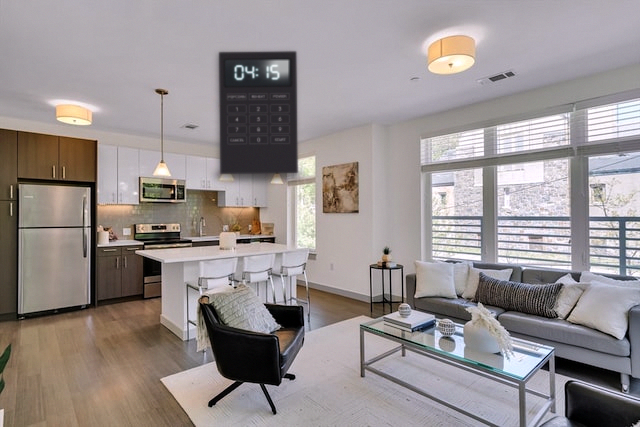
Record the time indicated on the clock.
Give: 4:15
